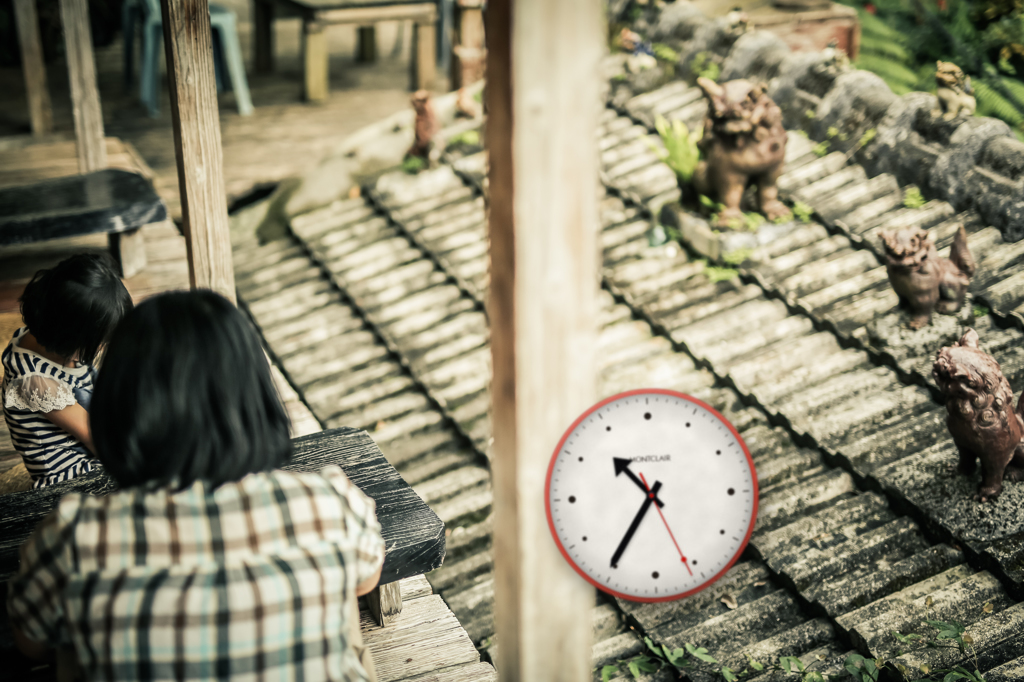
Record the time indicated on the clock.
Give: 10:35:26
